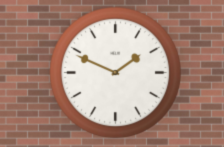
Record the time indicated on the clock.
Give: 1:49
